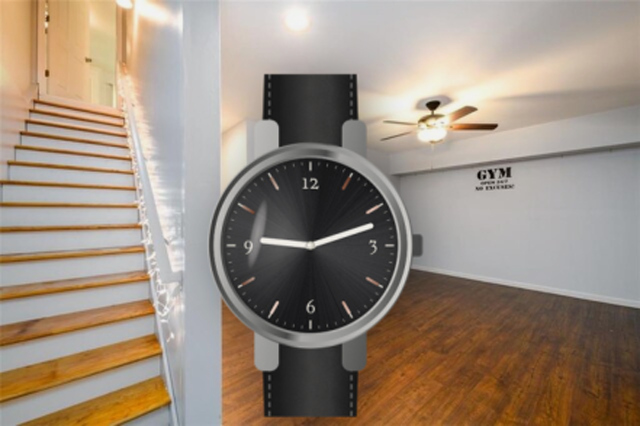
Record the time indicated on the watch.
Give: 9:12
